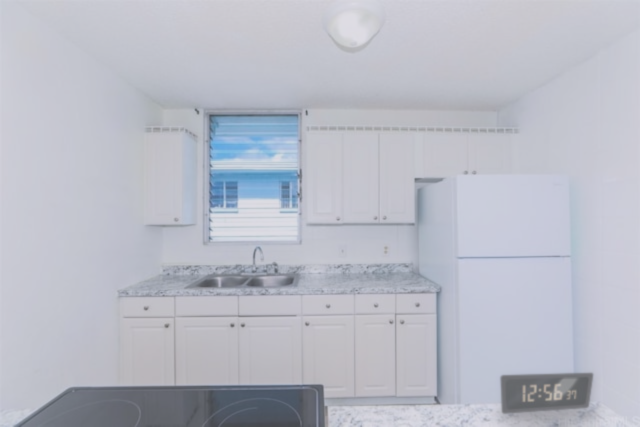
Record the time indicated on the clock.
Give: 12:56
